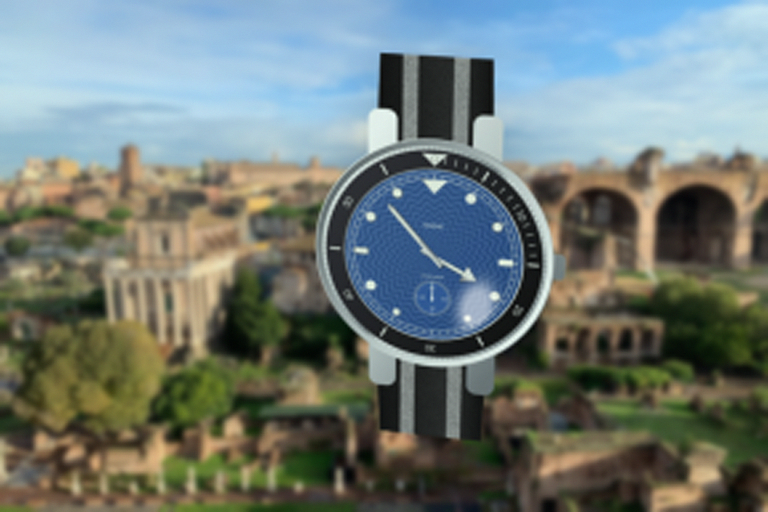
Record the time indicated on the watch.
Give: 3:53
